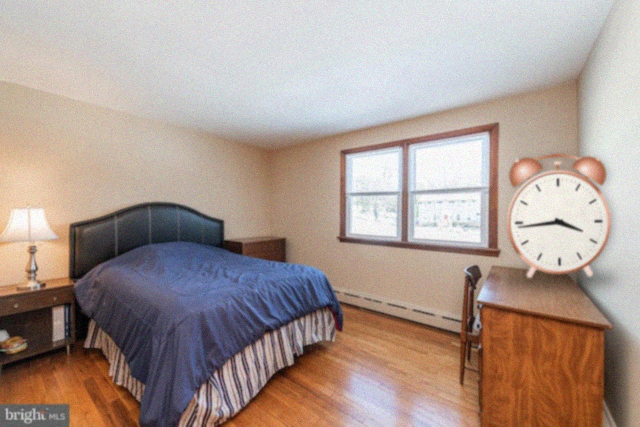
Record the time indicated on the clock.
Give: 3:44
